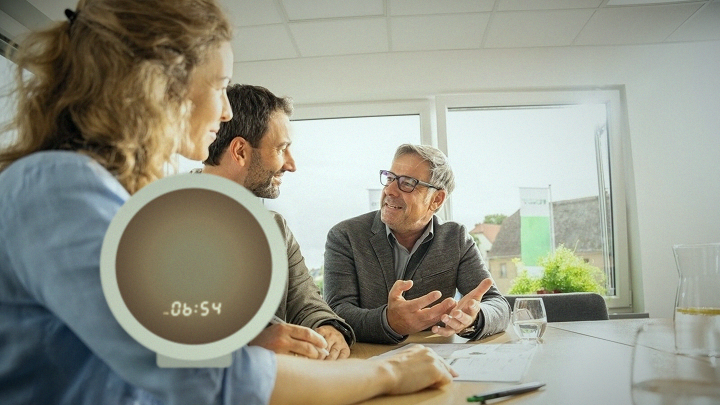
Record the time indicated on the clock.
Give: 6:54
